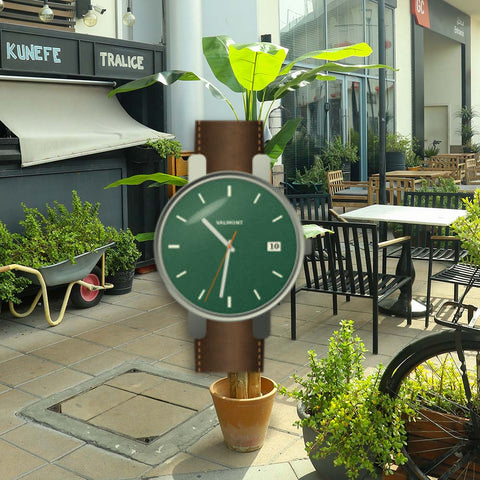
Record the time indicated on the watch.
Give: 10:31:34
